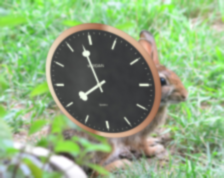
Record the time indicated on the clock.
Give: 7:58
